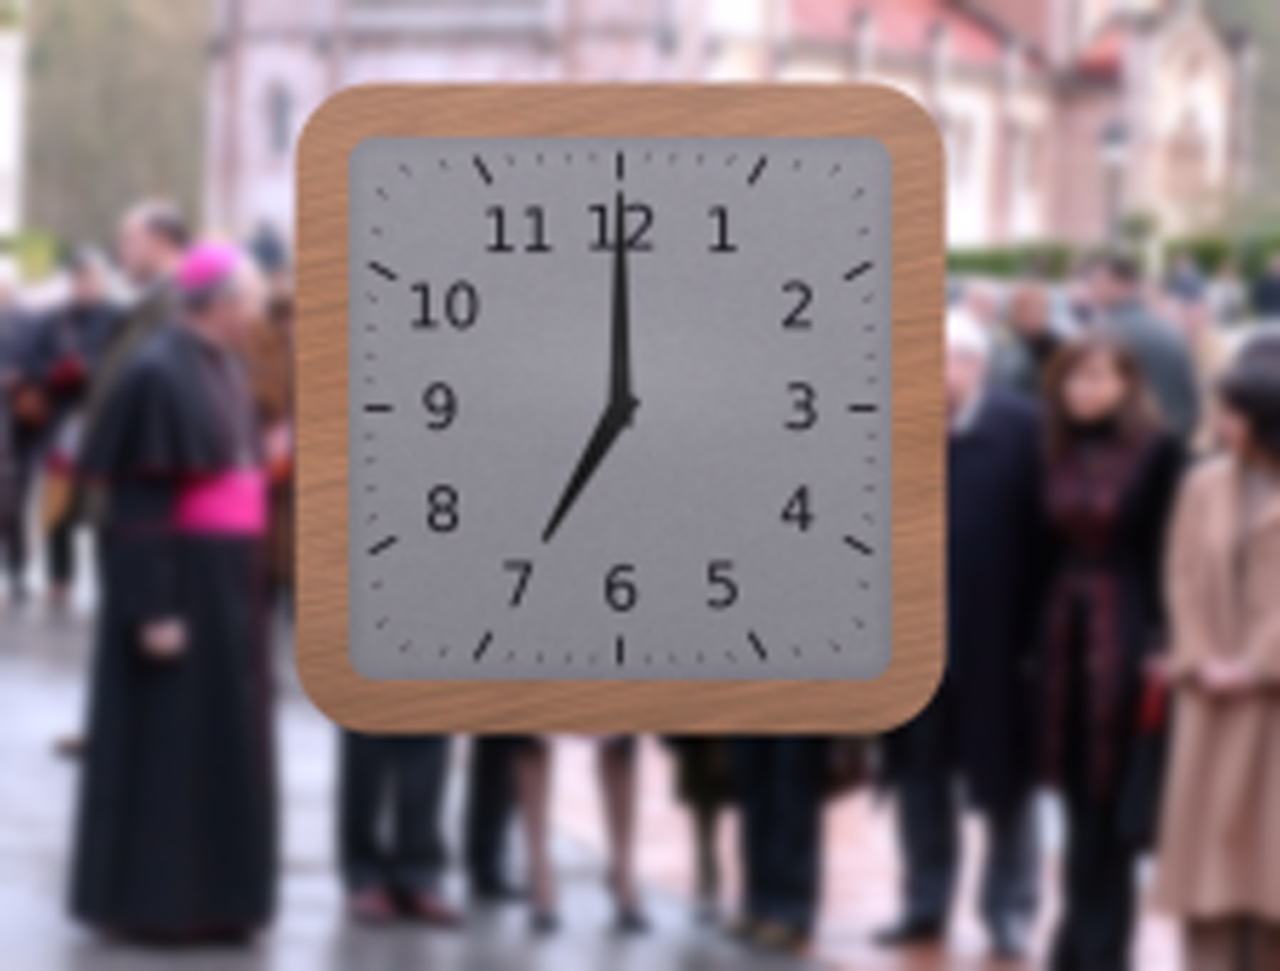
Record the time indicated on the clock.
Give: 7:00
